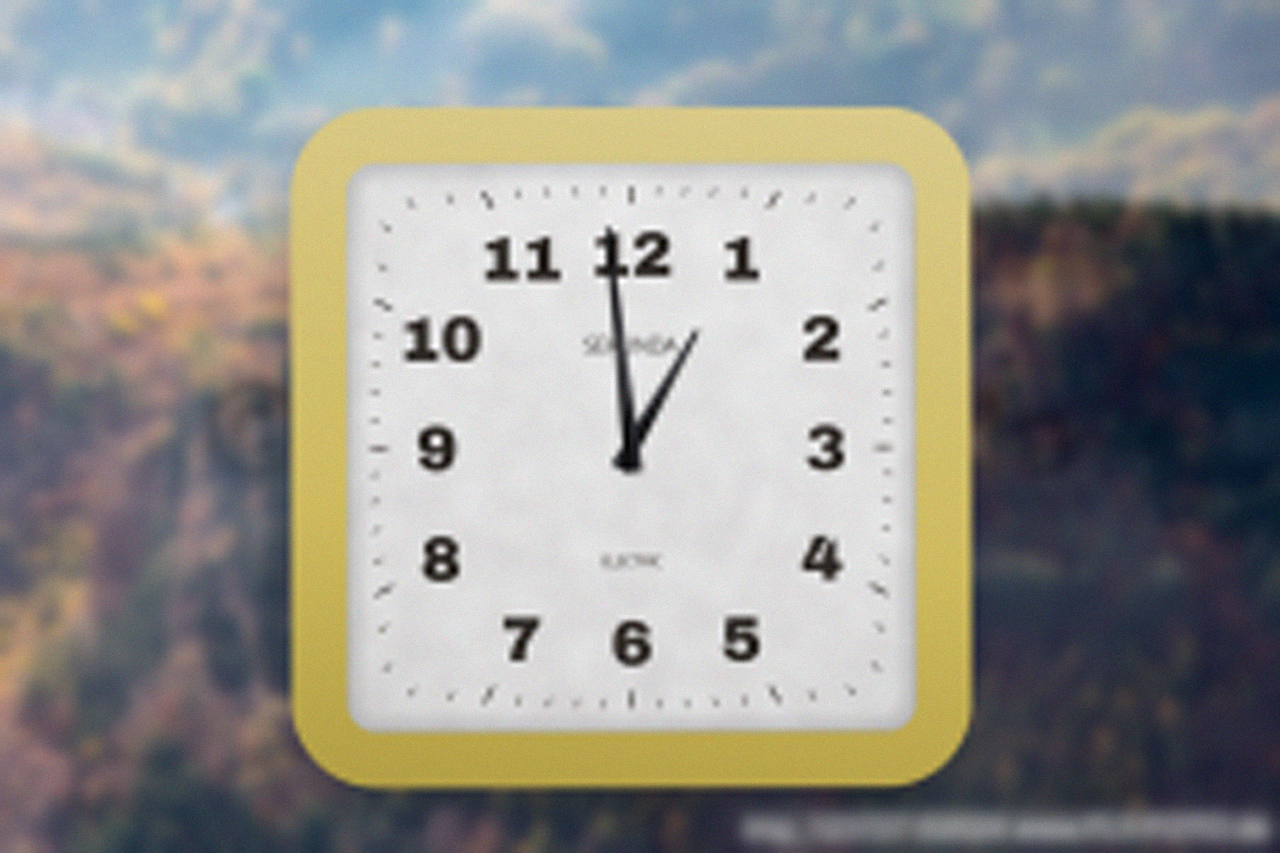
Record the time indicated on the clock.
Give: 12:59
